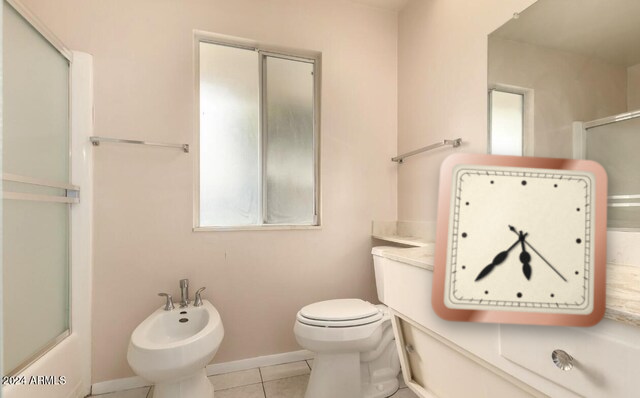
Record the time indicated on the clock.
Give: 5:37:22
